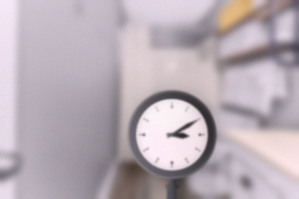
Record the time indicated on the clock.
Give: 3:10
